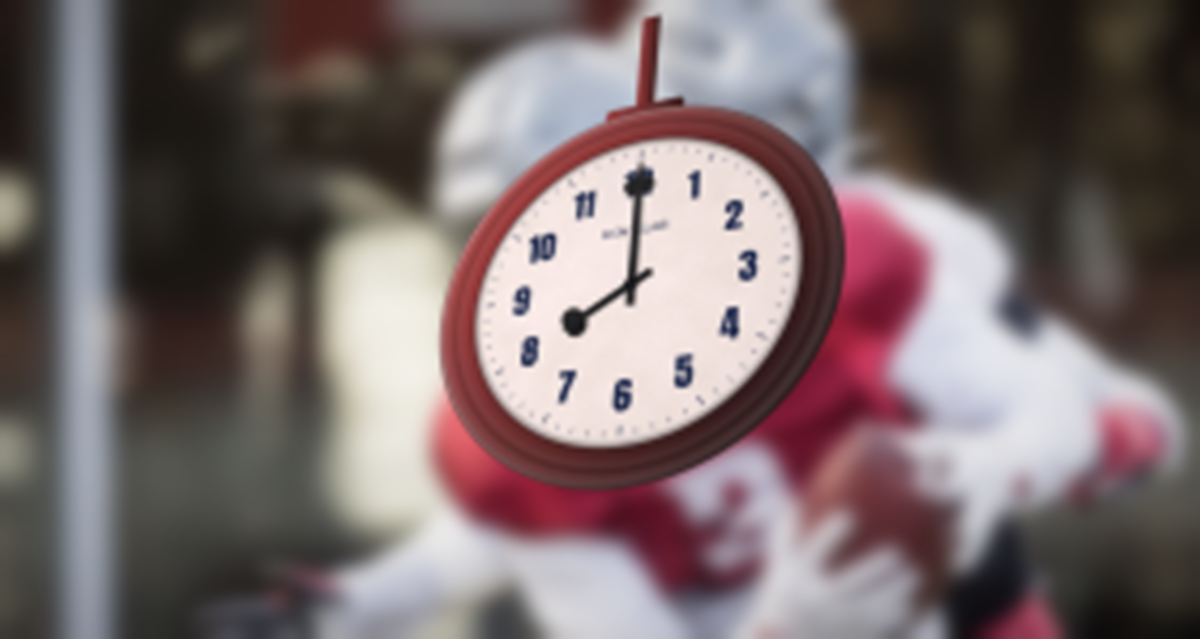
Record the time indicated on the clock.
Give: 8:00
